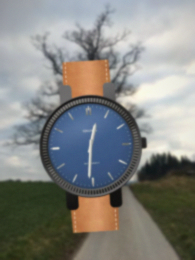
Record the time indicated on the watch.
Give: 12:31
